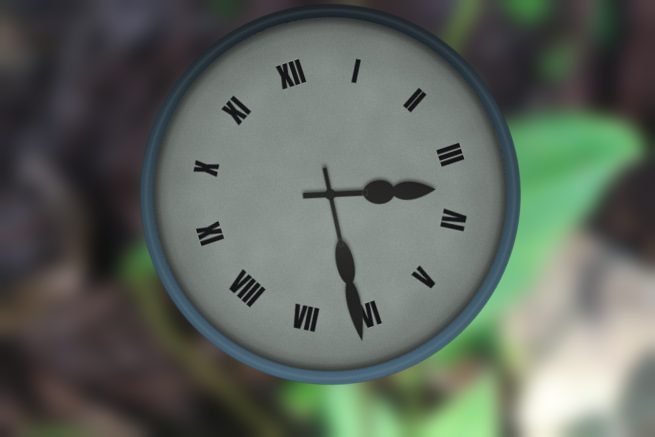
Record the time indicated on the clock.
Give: 3:31
